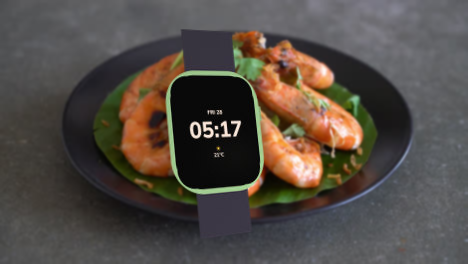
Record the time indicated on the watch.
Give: 5:17
